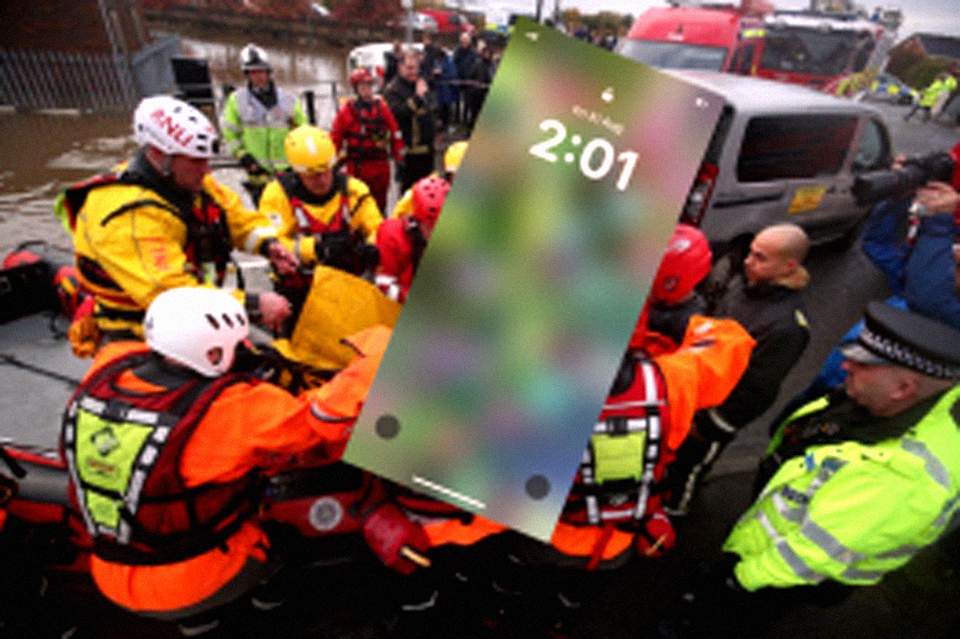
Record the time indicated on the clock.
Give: 2:01
